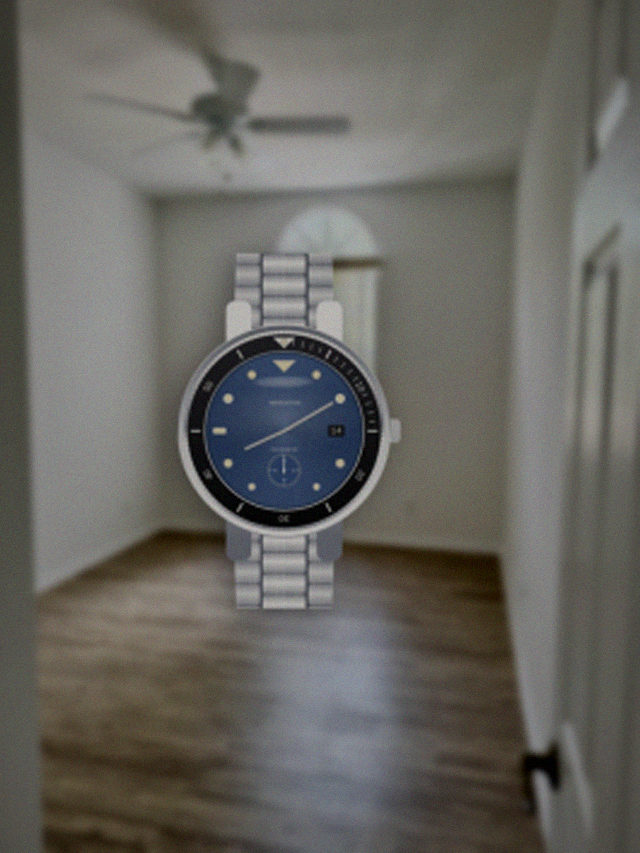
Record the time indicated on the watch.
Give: 8:10
